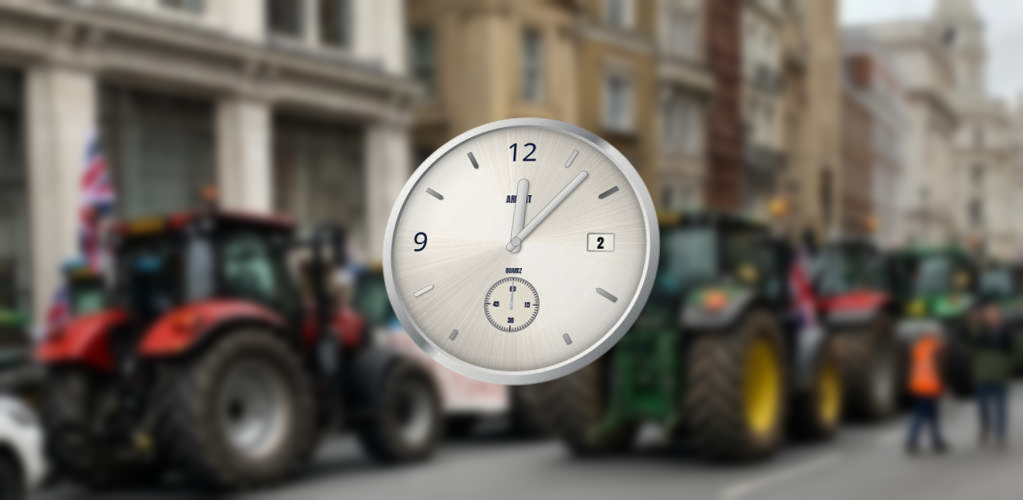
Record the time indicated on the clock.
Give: 12:07
